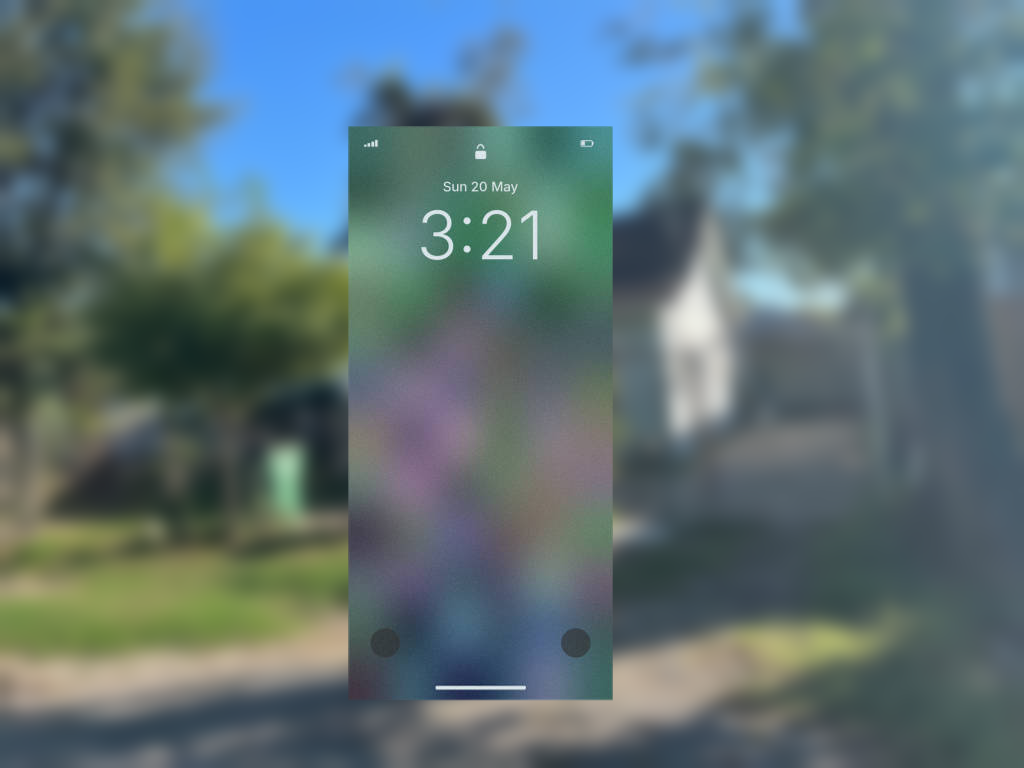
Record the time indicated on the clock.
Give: 3:21
